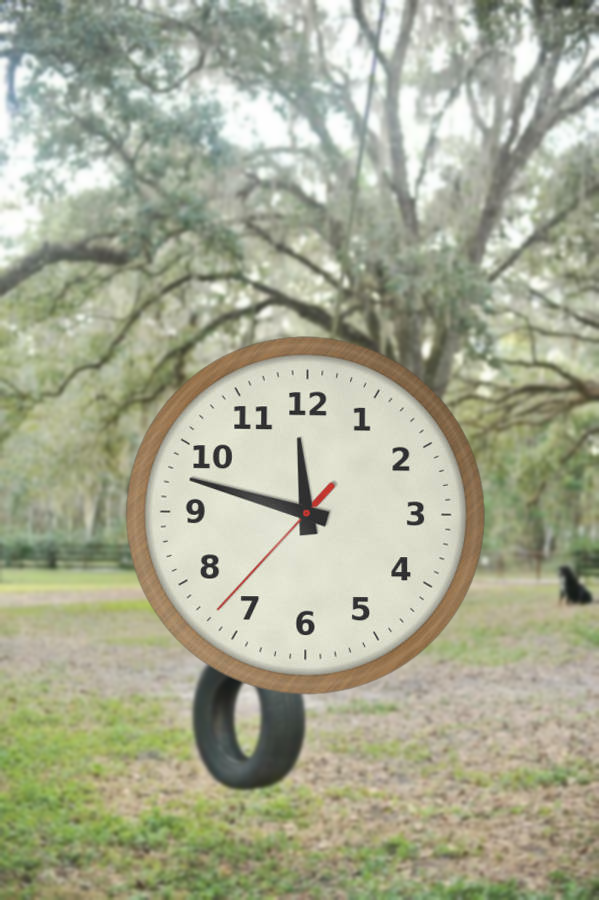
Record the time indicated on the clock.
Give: 11:47:37
